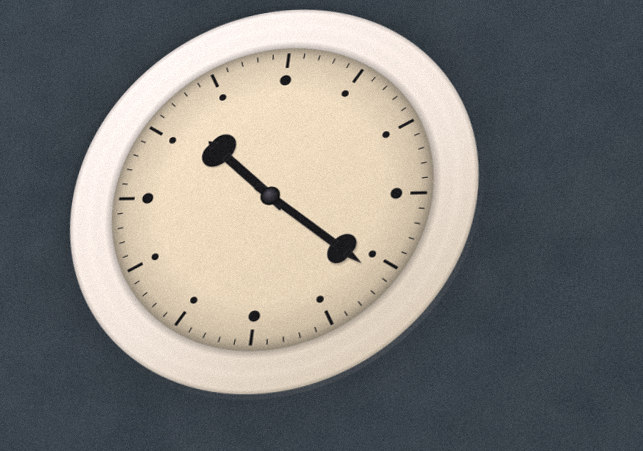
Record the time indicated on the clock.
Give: 10:21
